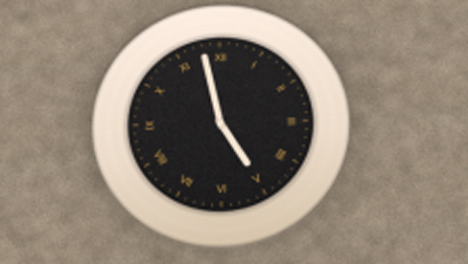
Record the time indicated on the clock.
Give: 4:58
